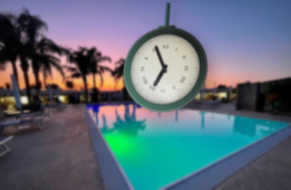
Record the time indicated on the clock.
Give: 6:56
